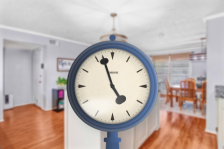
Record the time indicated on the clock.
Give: 4:57
